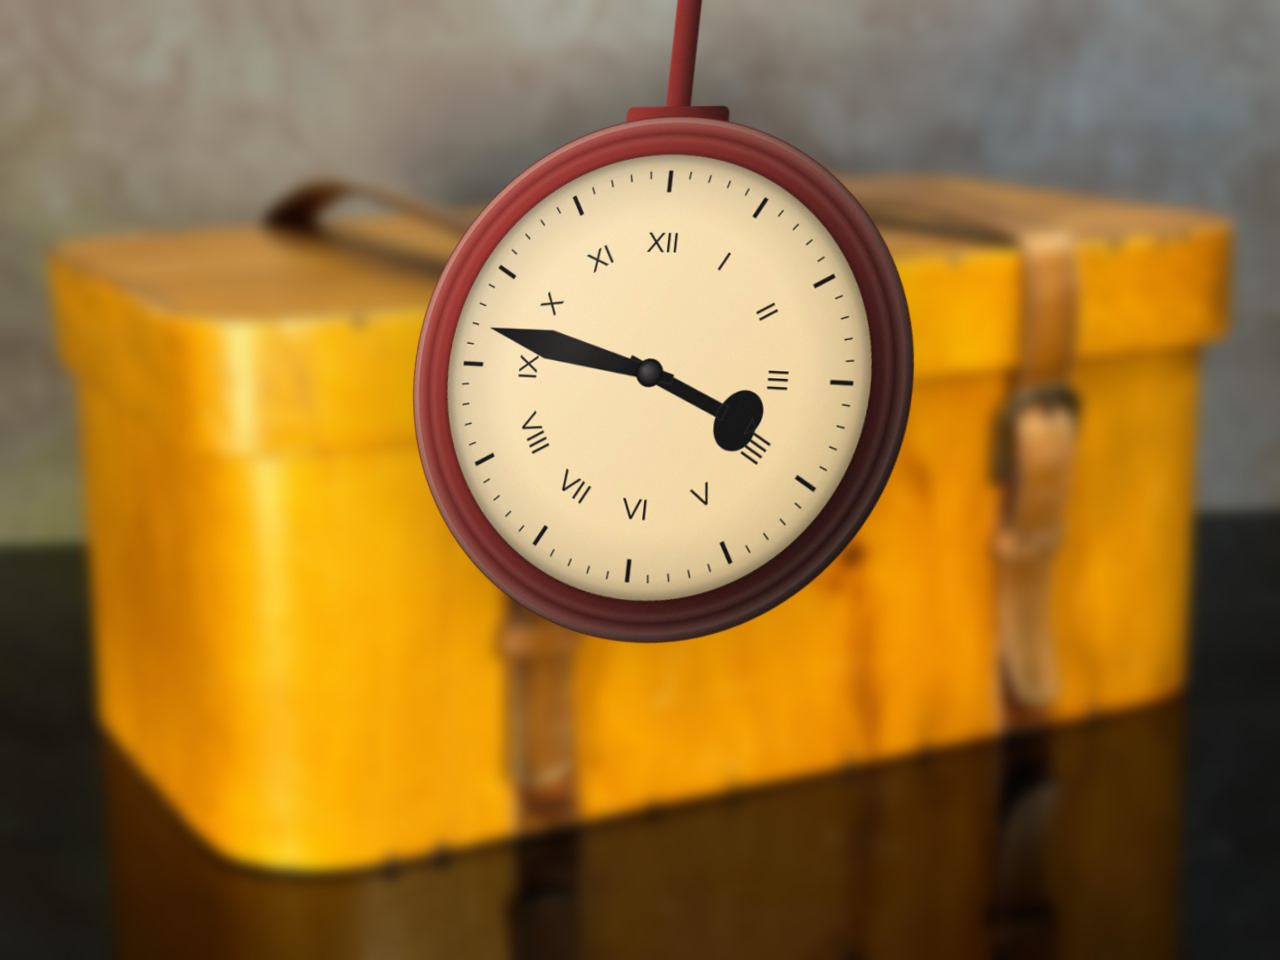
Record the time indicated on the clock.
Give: 3:47
